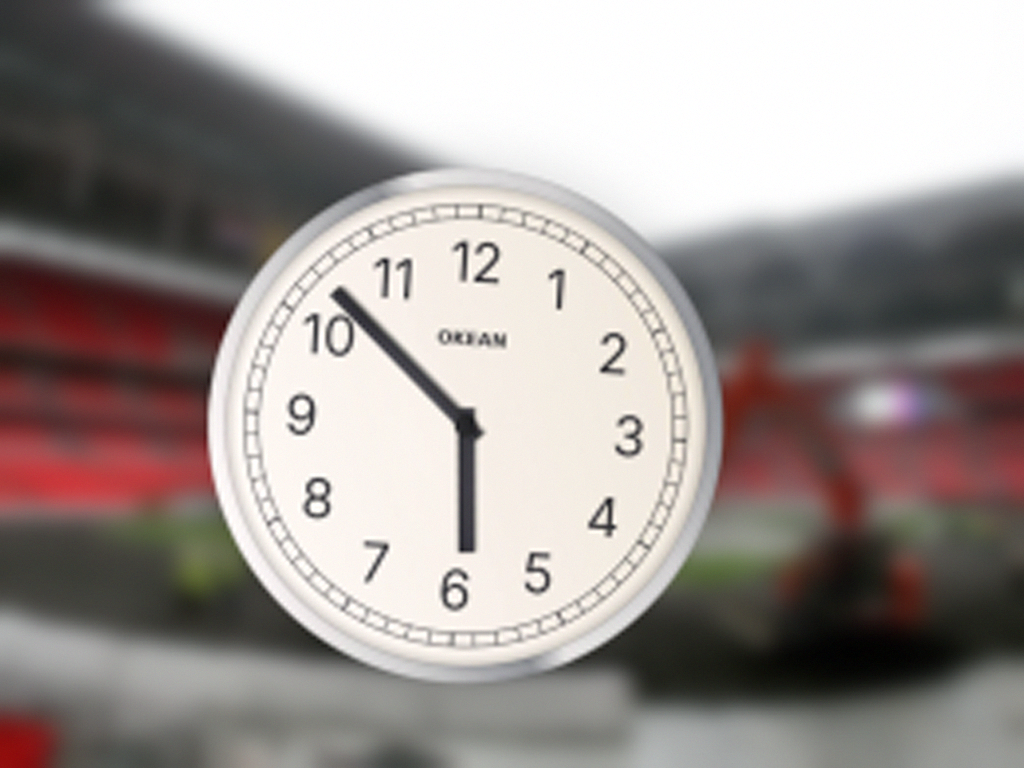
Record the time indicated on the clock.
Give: 5:52
